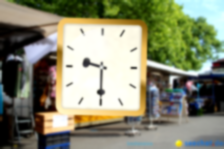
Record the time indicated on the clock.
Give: 9:30
